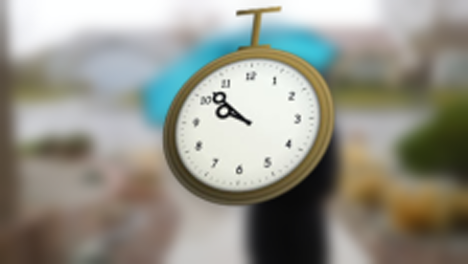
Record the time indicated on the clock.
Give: 9:52
